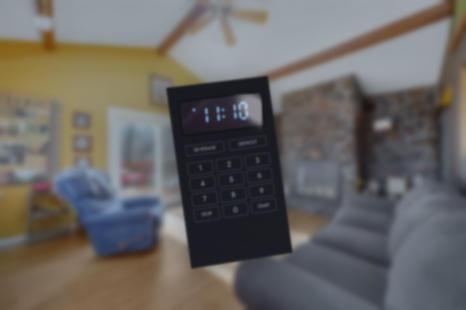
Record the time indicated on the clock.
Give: 11:10
